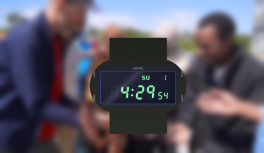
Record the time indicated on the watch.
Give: 4:29:54
